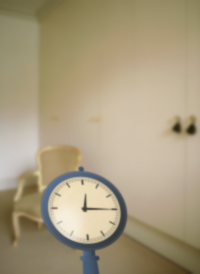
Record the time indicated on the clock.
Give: 12:15
